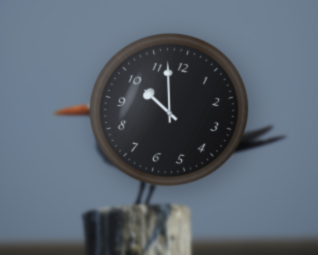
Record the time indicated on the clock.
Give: 9:57
